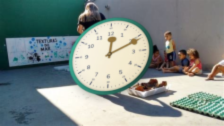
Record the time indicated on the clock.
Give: 12:11
